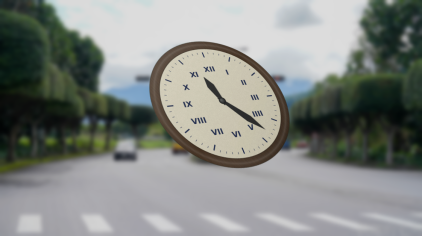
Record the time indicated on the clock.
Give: 11:23
